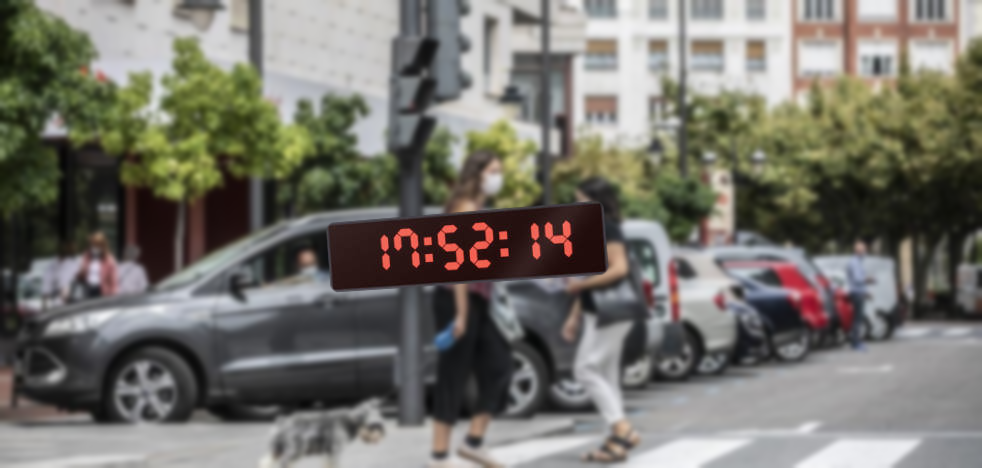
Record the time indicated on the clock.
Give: 17:52:14
